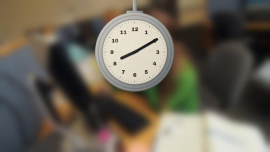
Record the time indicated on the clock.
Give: 8:10
